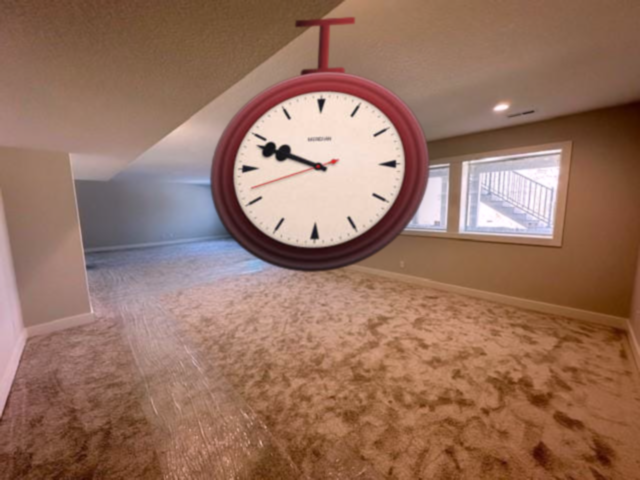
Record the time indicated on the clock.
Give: 9:48:42
